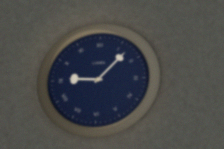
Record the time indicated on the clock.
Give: 9:07
